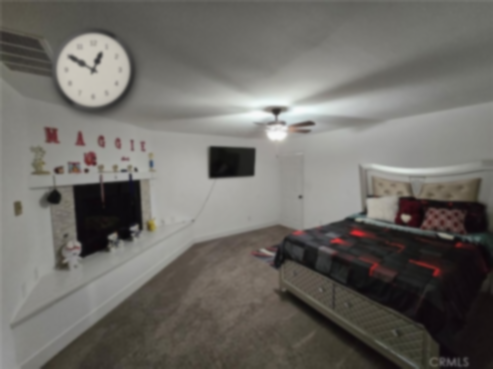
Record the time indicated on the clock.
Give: 12:50
